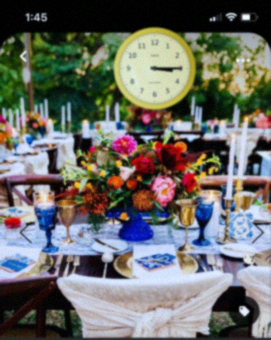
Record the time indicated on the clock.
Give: 3:15
